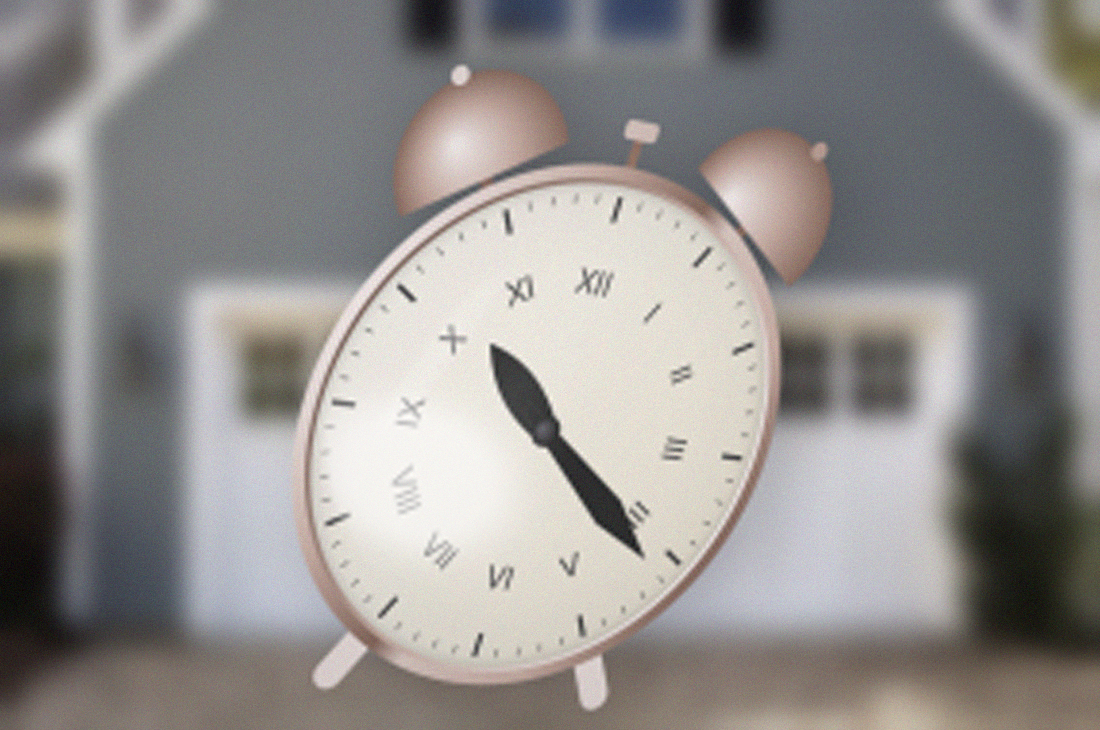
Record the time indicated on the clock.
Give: 10:21
